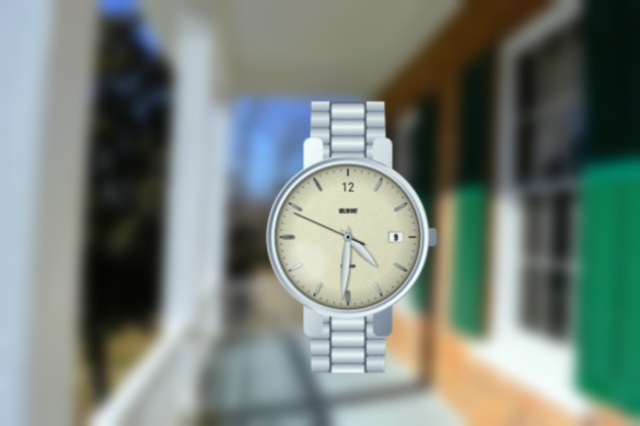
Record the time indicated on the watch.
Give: 4:30:49
